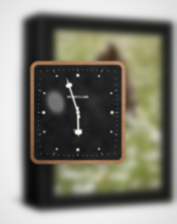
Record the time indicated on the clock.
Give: 5:57
